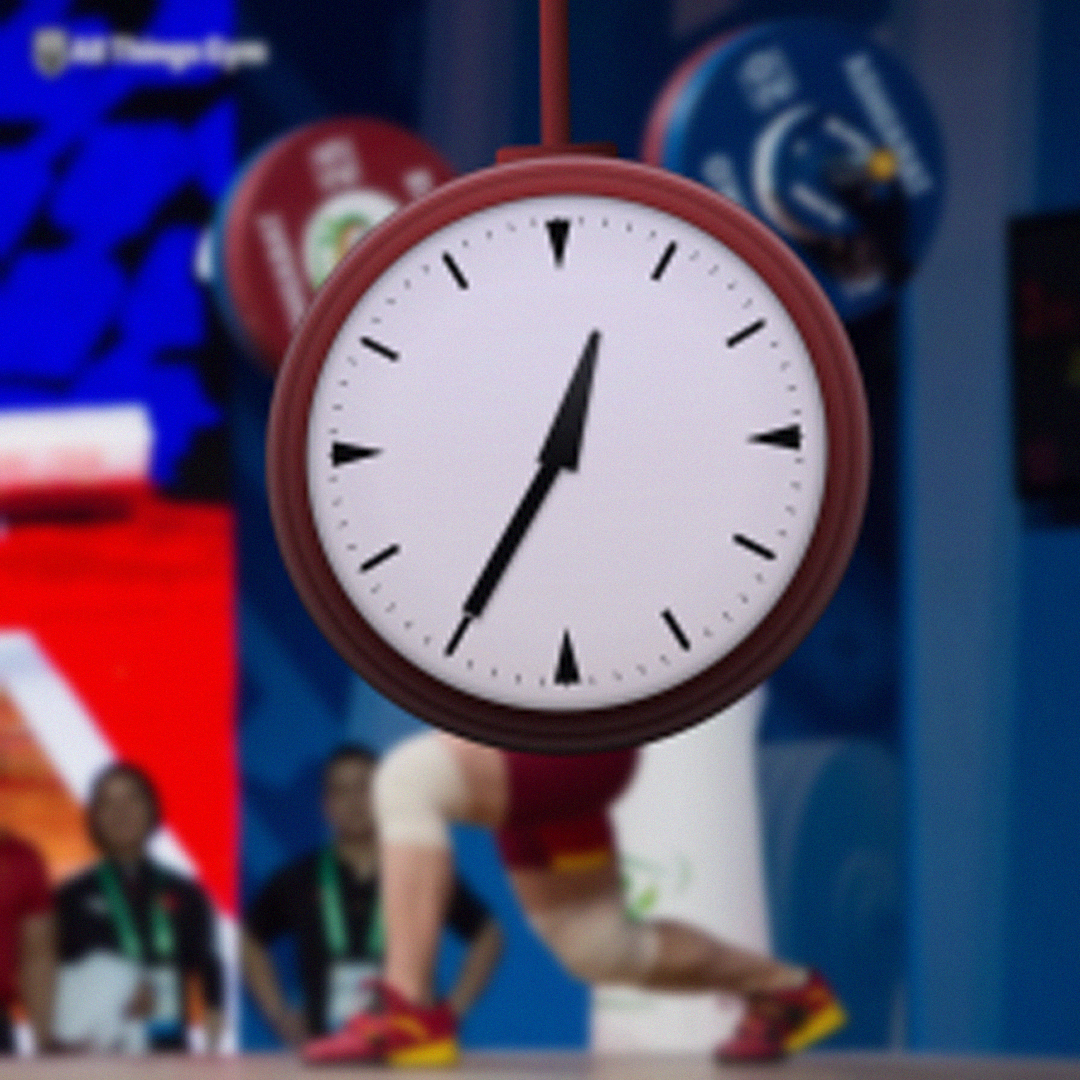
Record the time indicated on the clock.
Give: 12:35
